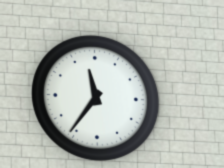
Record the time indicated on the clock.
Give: 11:36
